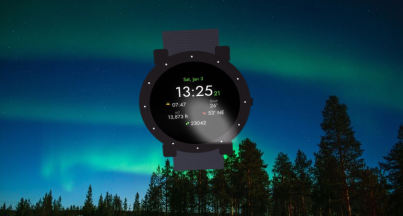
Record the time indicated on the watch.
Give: 13:25
